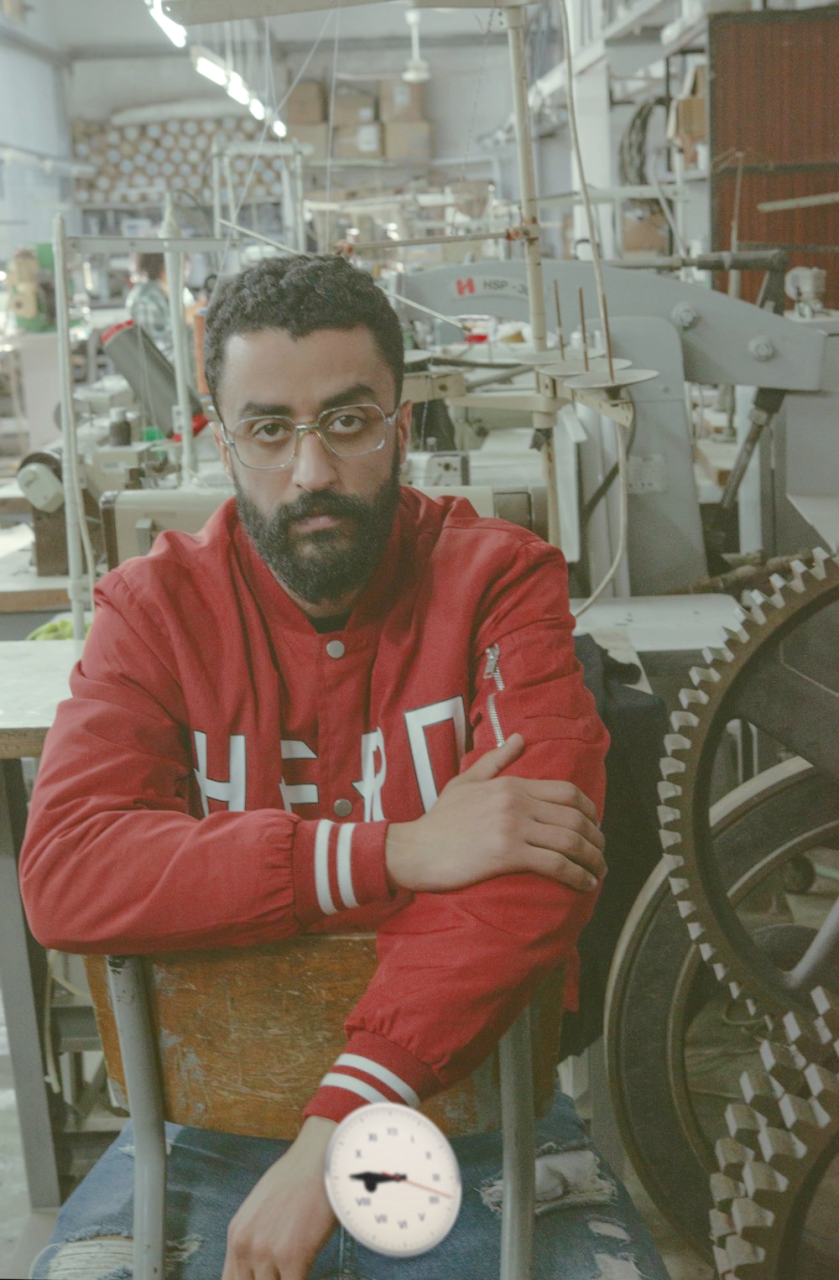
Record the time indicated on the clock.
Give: 8:45:18
